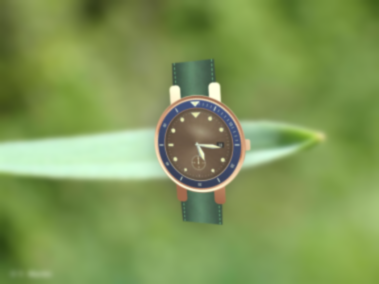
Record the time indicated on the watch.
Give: 5:16
